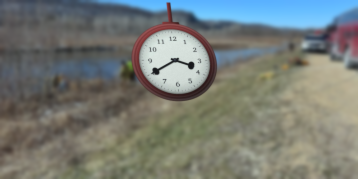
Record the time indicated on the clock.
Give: 3:40
